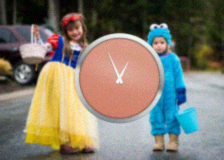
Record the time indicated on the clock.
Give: 12:56
